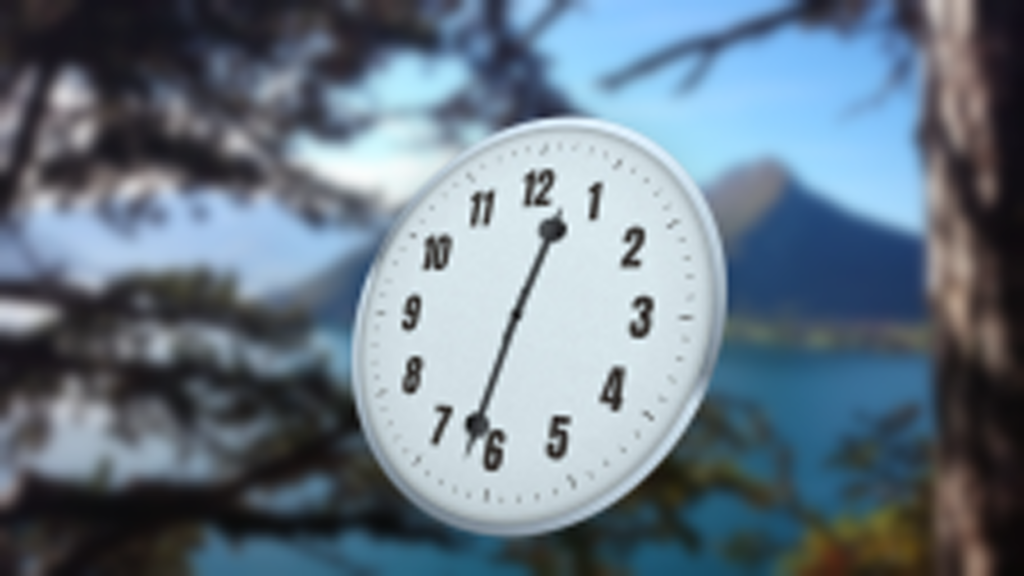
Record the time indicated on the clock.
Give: 12:32
